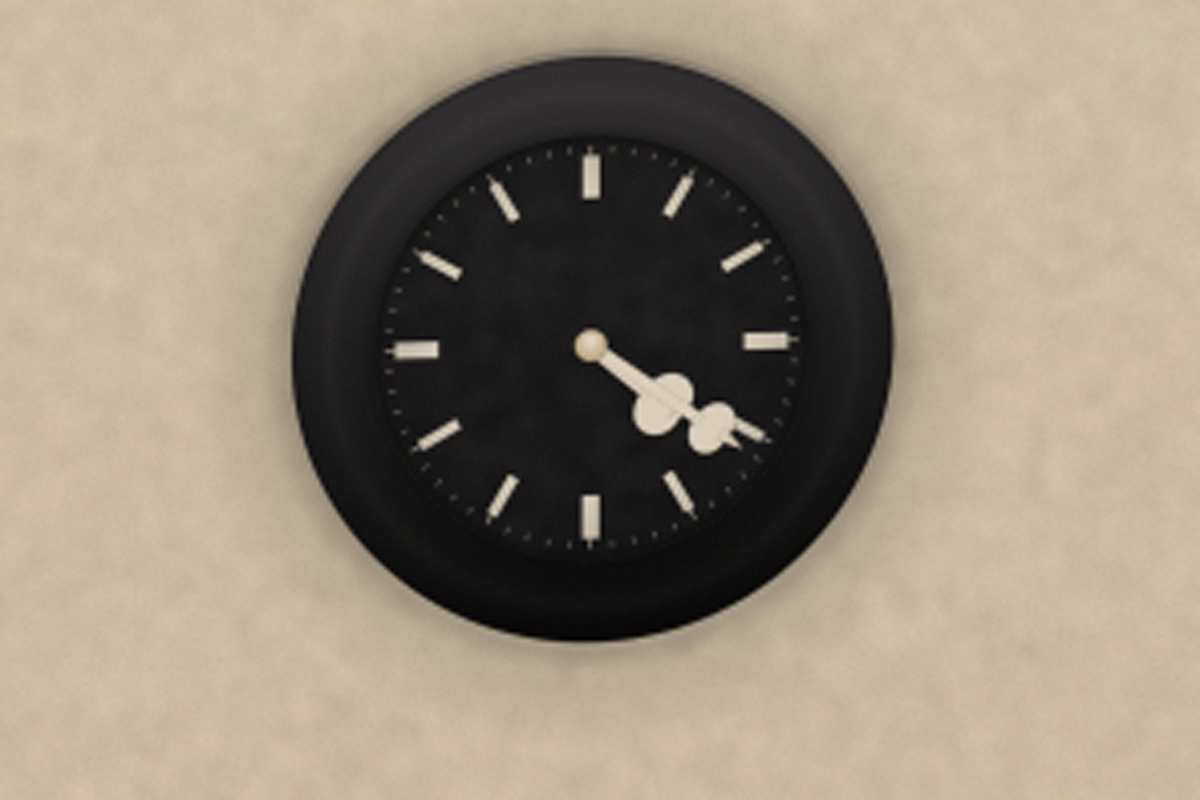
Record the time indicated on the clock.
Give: 4:21
